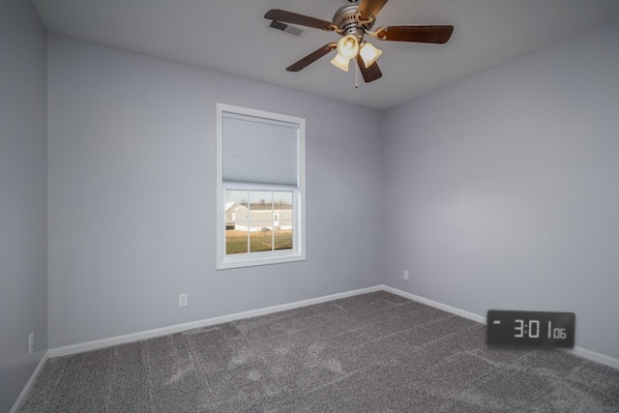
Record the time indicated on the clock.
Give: 3:01:06
